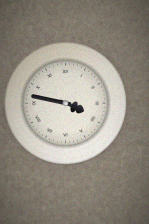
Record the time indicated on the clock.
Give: 3:47
